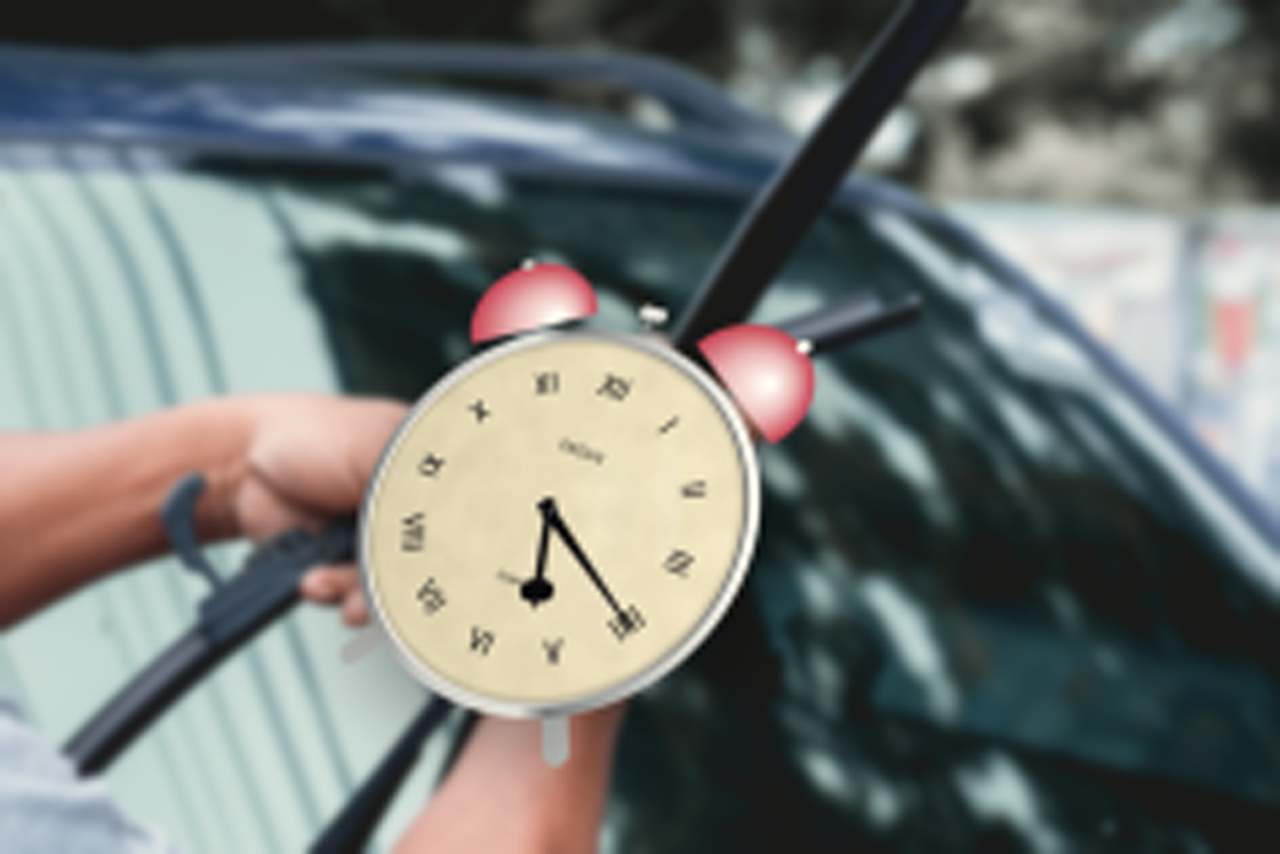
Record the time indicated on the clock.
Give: 5:20
